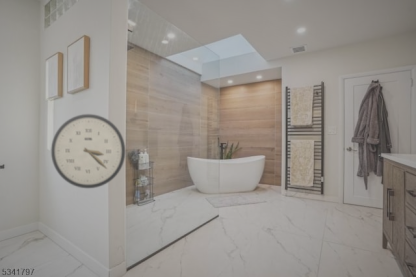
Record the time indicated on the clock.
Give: 3:22
